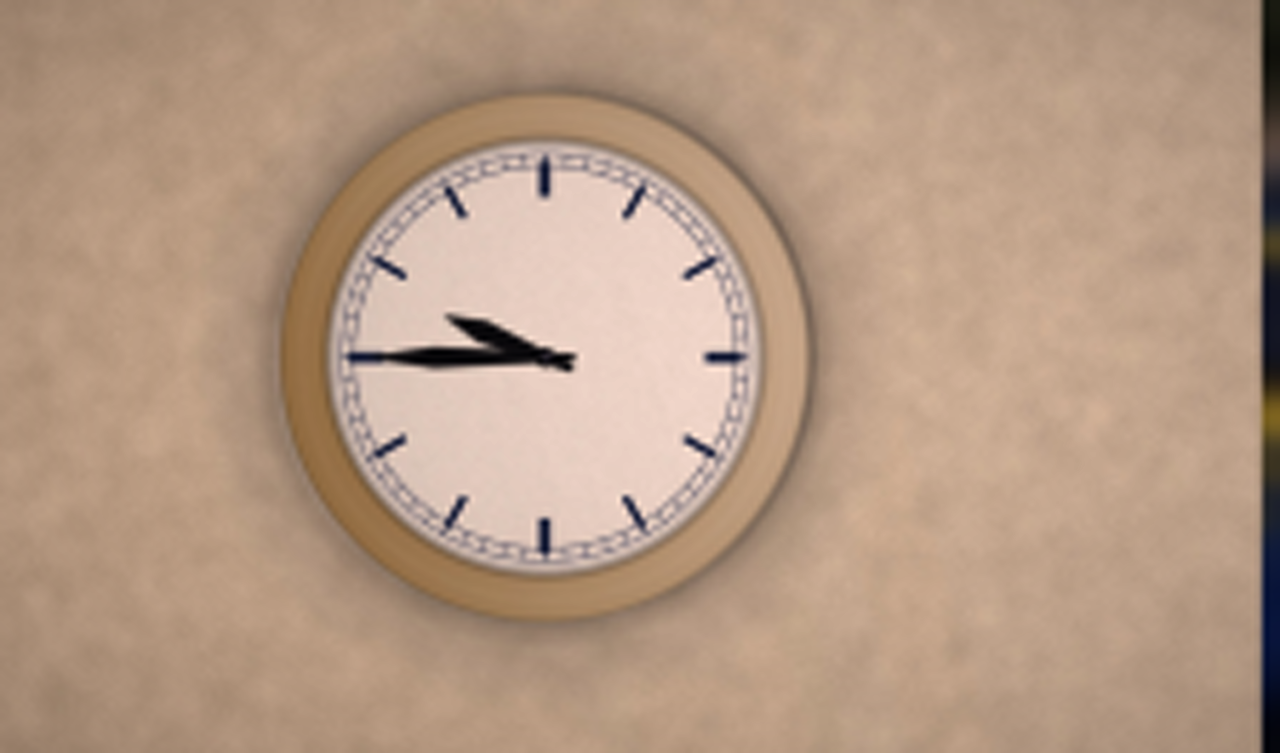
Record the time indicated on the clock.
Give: 9:45
